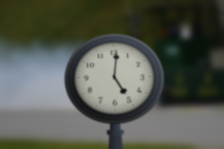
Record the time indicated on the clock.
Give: 5:01
